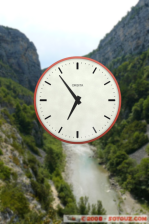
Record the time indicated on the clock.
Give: 6:54
